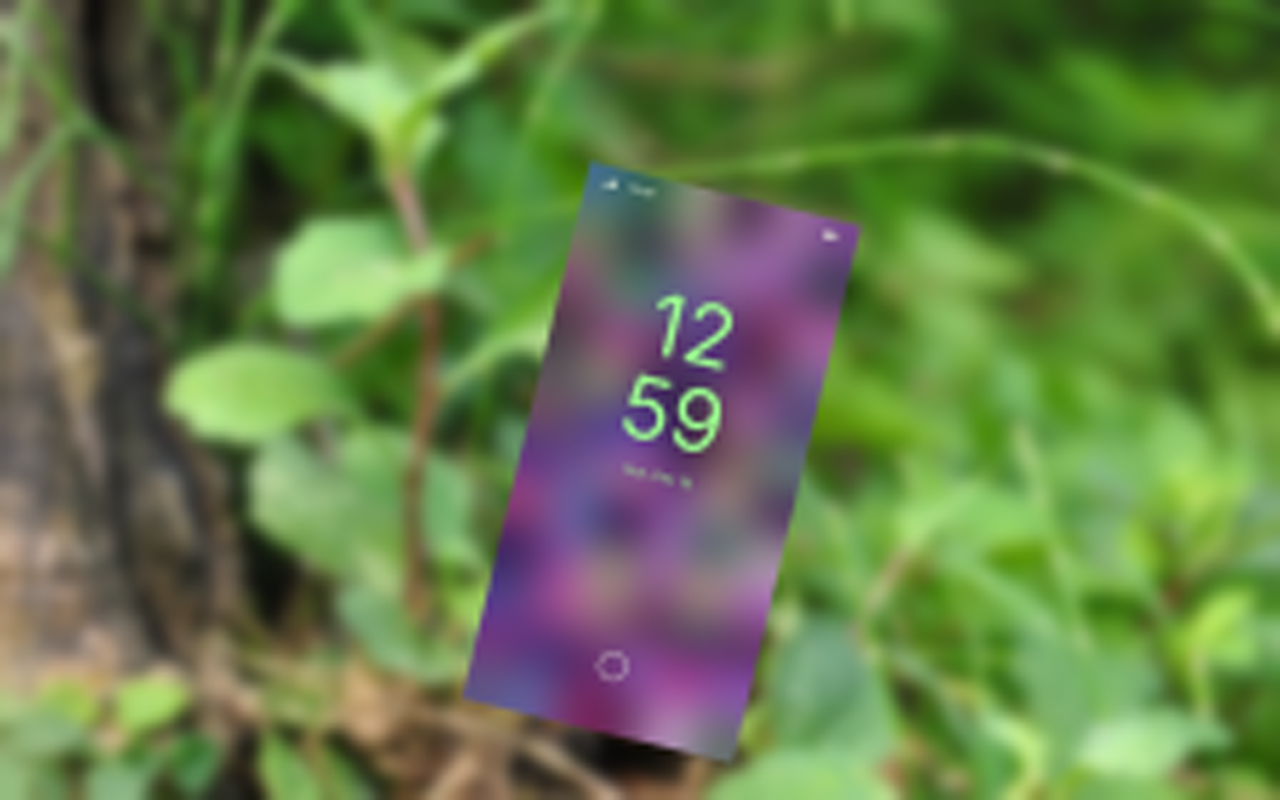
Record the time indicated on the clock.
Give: 12:59
